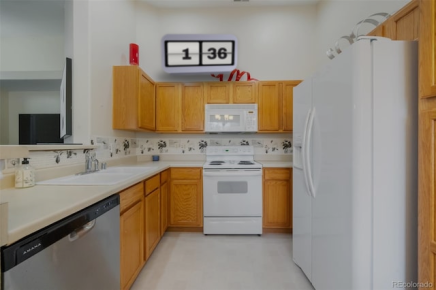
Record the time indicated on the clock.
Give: 1:36
